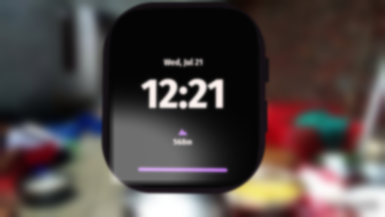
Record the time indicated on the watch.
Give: 12:21
